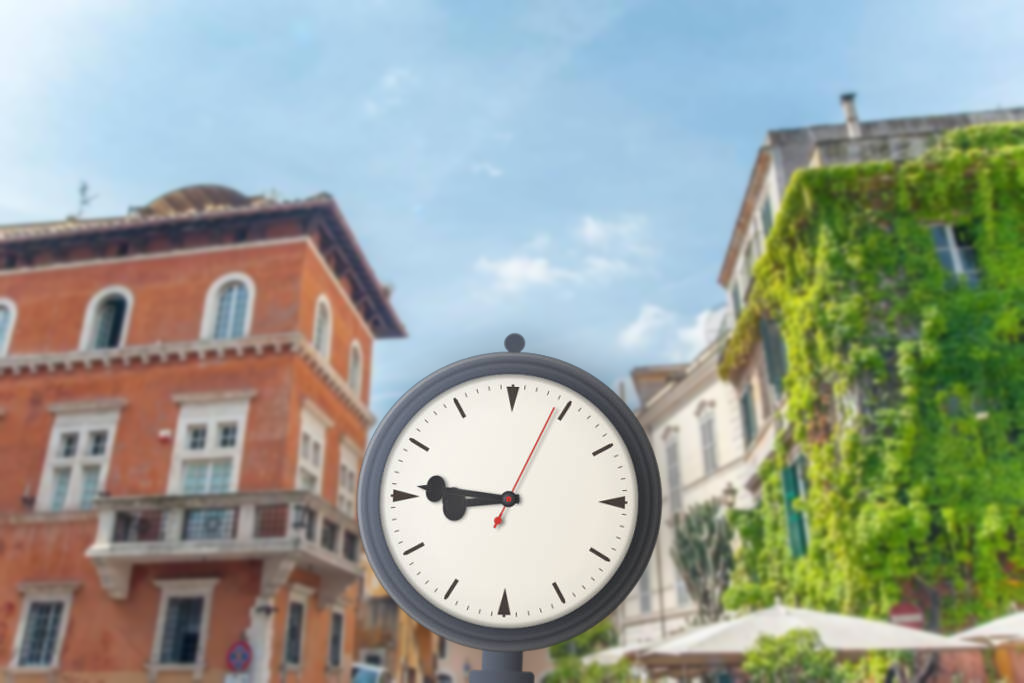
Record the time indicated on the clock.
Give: 8:46:04
